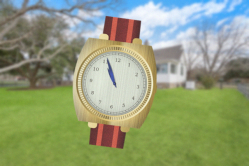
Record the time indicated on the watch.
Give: 10:56
